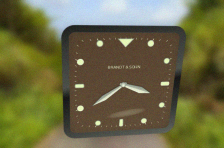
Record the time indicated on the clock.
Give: 3:39
